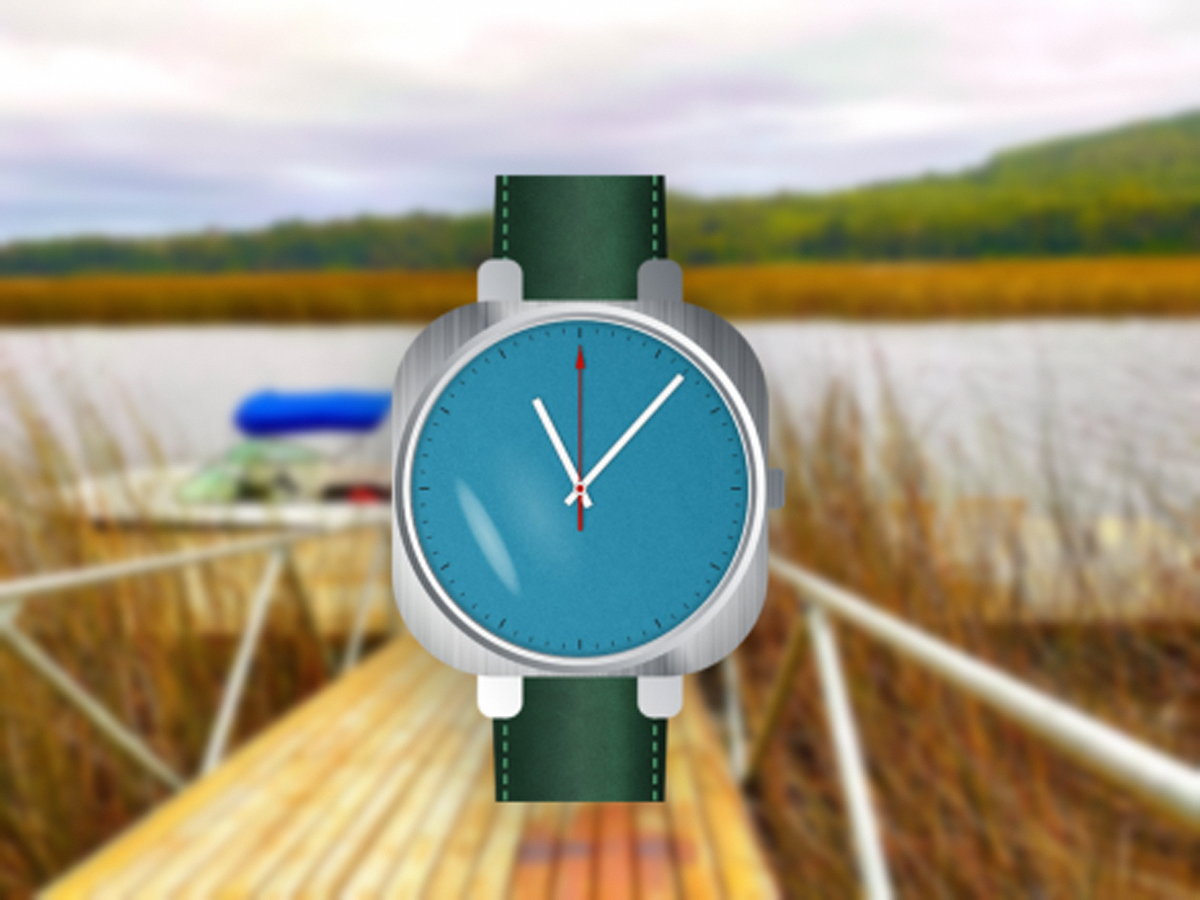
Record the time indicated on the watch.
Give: 11:07:00
